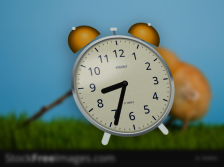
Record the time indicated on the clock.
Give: 8:34
